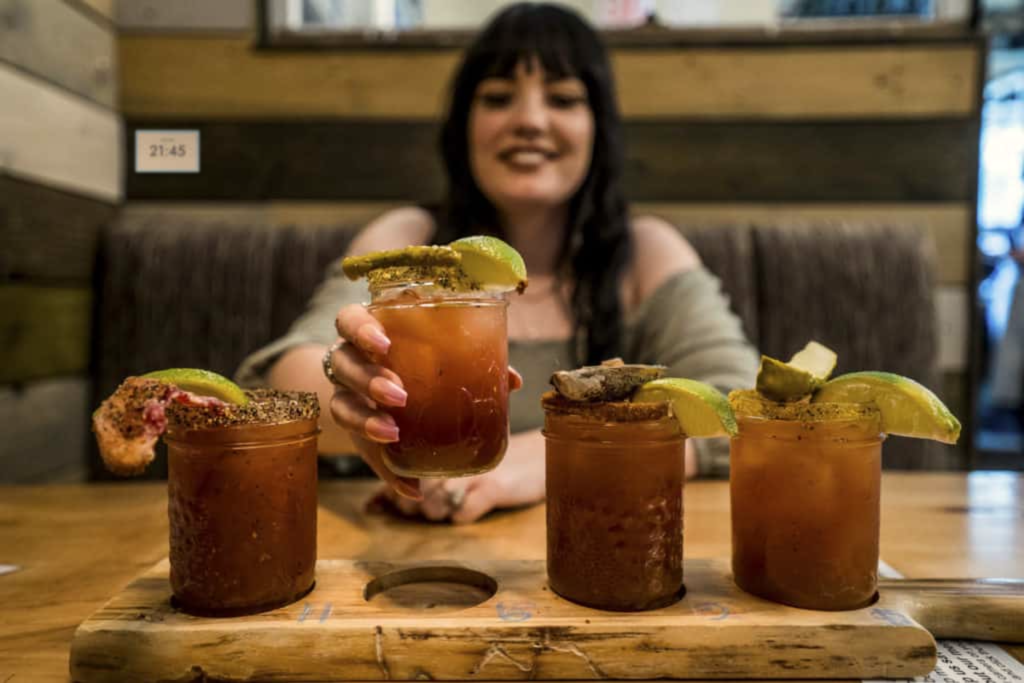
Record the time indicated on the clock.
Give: 21:45
